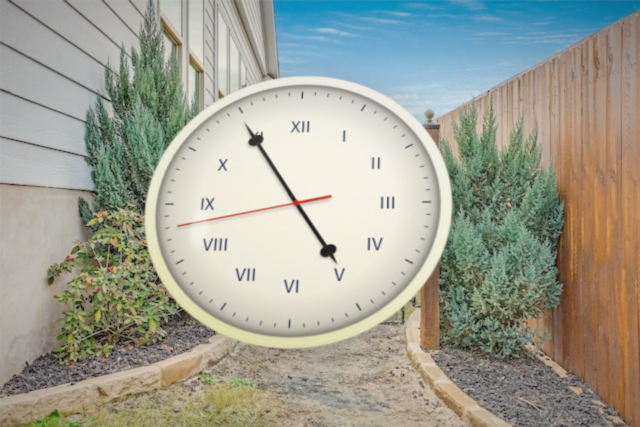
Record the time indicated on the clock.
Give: 4:54:43
